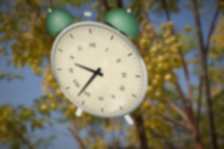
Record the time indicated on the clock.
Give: 9:37
